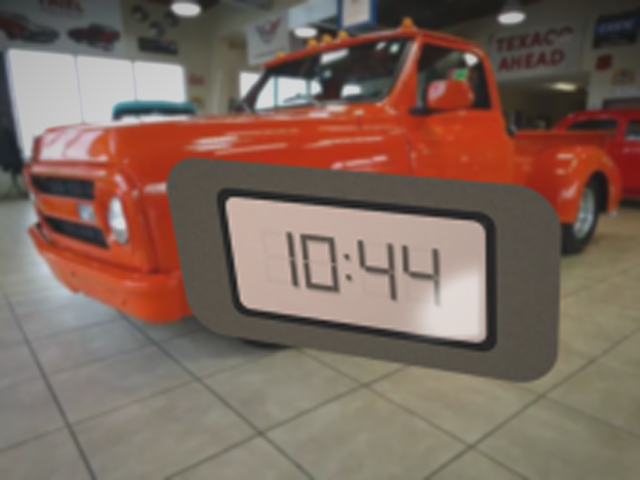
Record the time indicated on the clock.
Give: 10:44
